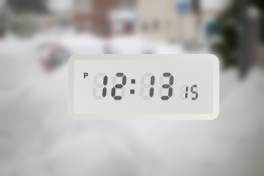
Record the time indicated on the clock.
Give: 12:13:15
